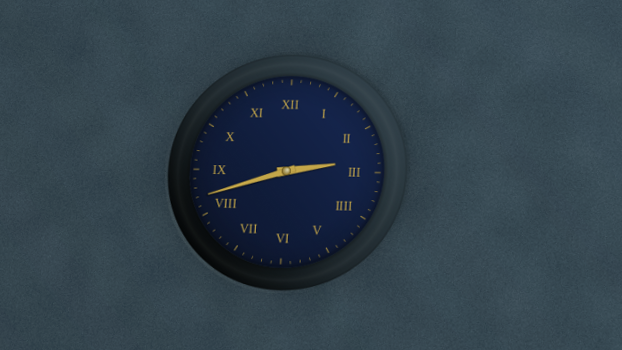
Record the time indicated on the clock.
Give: 2:42
